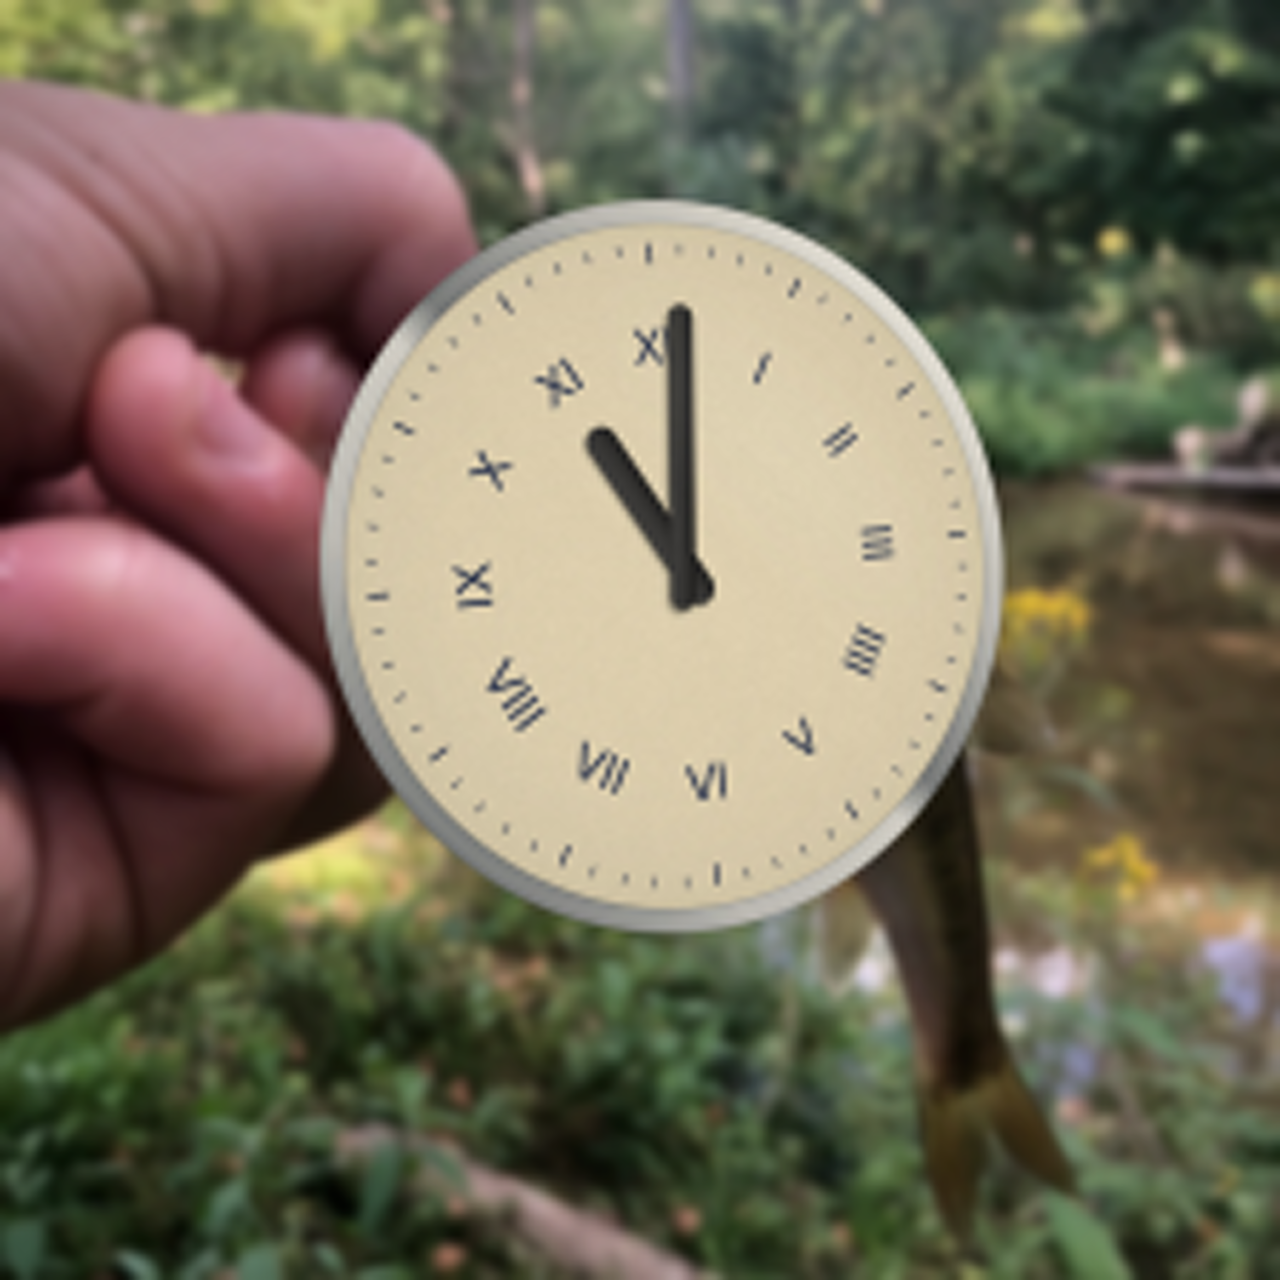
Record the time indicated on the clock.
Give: 11:01
